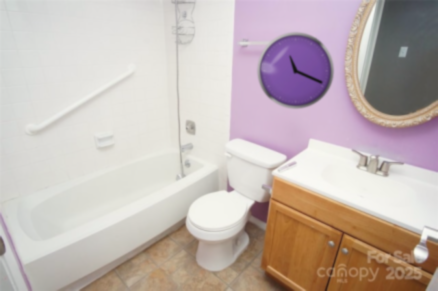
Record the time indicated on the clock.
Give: 11:19
